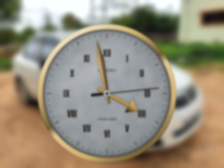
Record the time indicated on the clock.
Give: 3:58:14
